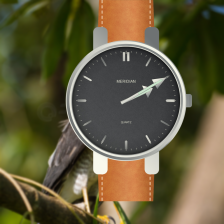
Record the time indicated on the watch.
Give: 2:10
